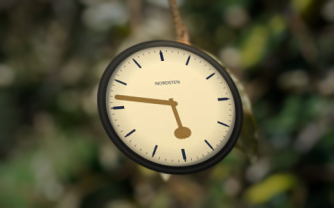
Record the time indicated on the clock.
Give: 5:47
